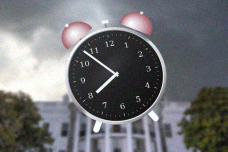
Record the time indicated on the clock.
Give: 7:53
